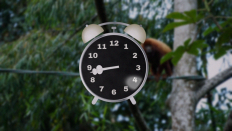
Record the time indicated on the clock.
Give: 8:43
